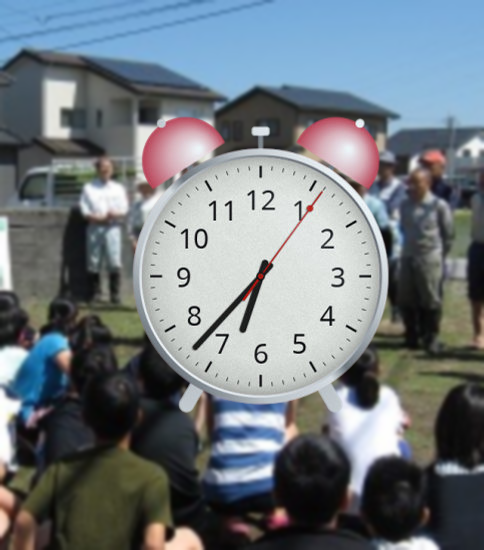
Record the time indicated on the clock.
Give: 6:37:06
